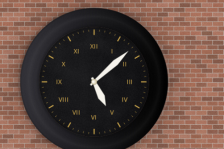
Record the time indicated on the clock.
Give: 5:08
